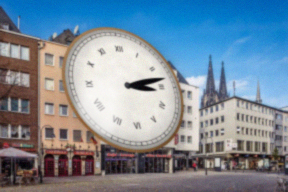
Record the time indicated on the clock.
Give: 3:13
